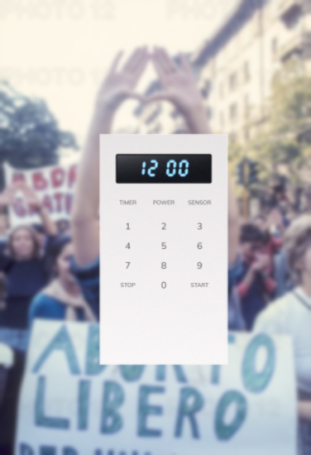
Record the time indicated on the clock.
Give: 12:00
